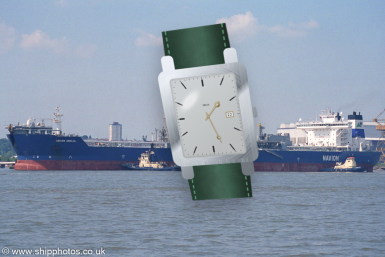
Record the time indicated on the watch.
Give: 1:27
